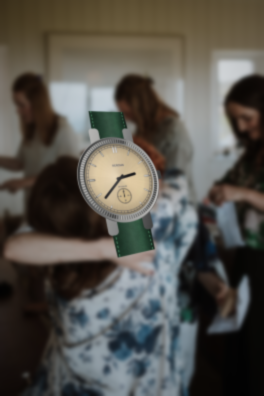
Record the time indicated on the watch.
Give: 2:38
